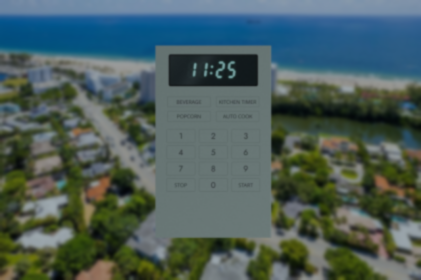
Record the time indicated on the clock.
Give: 11:25
